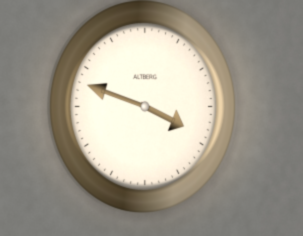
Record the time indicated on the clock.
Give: 3:48
